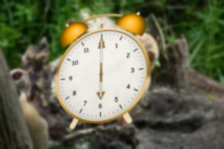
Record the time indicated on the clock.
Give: 6:00
